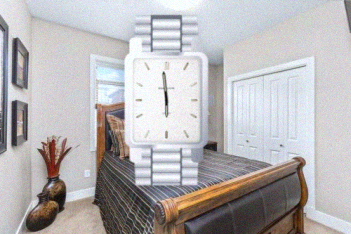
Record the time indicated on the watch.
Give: 5:59
